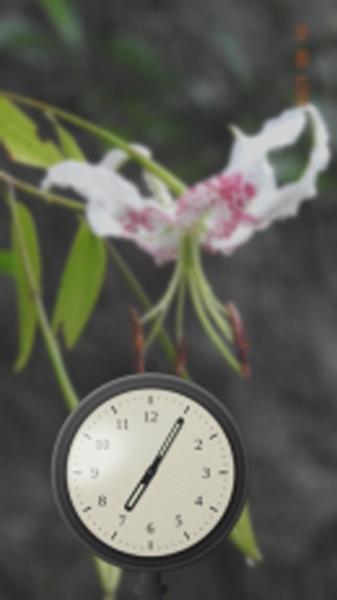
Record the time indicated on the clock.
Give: 7:05
